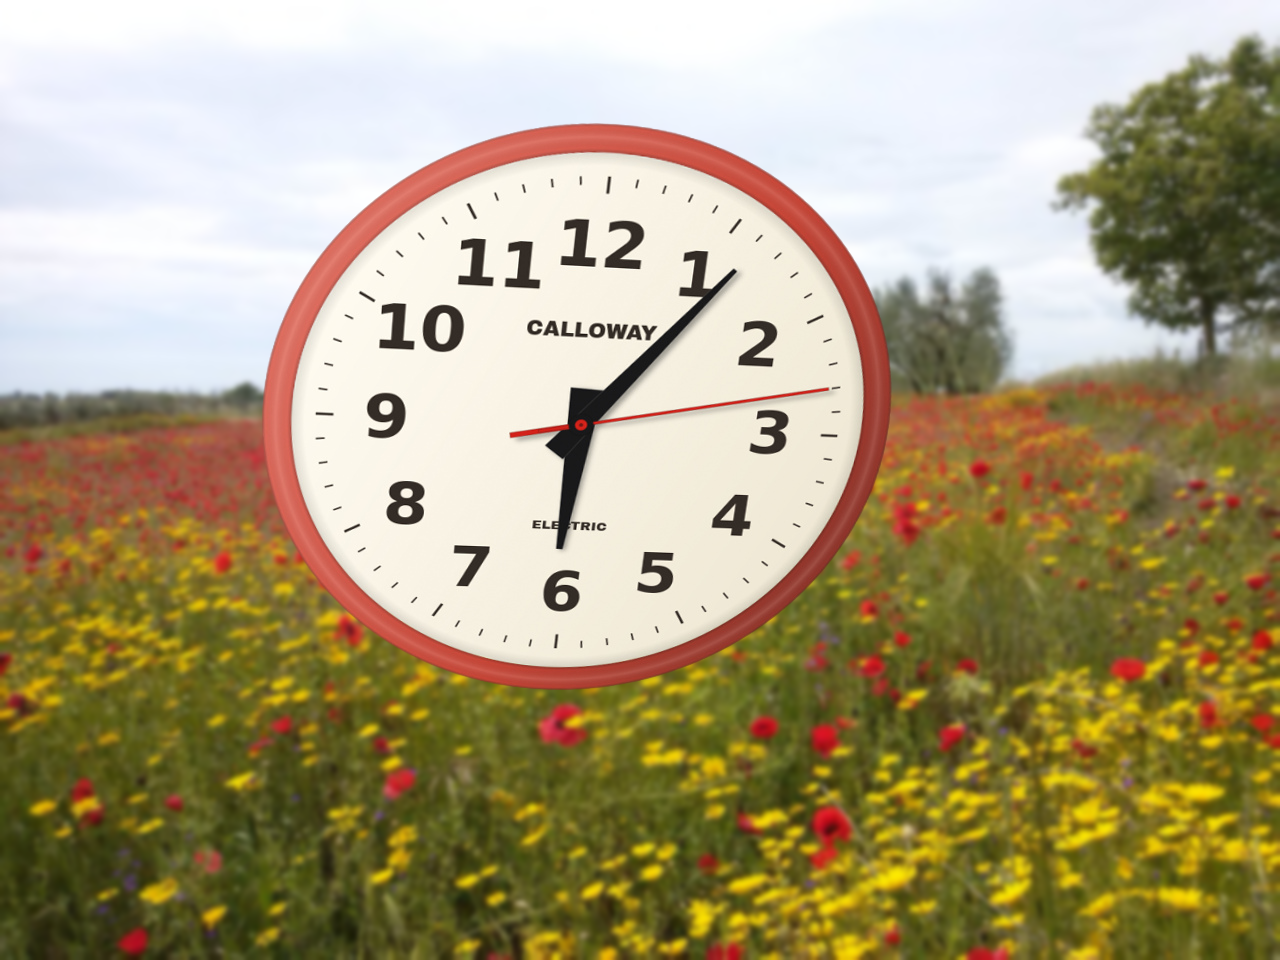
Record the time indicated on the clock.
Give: 6:06:13
